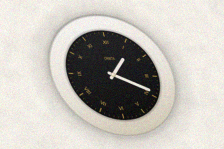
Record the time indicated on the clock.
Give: 1:19
